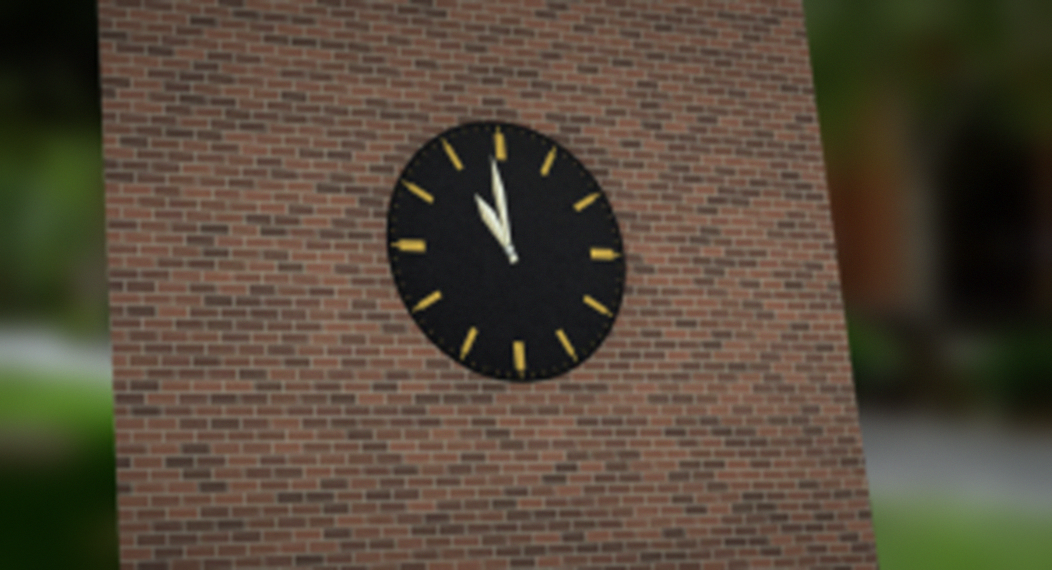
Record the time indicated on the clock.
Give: 10:59
